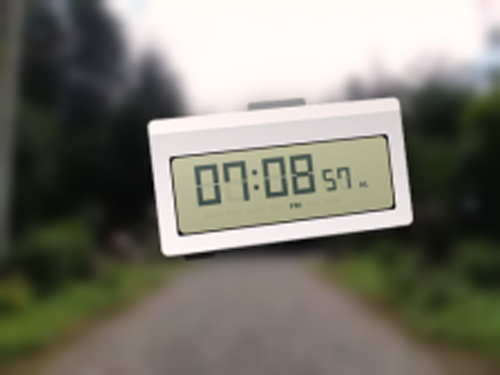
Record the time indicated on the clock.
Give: 7:08:57
